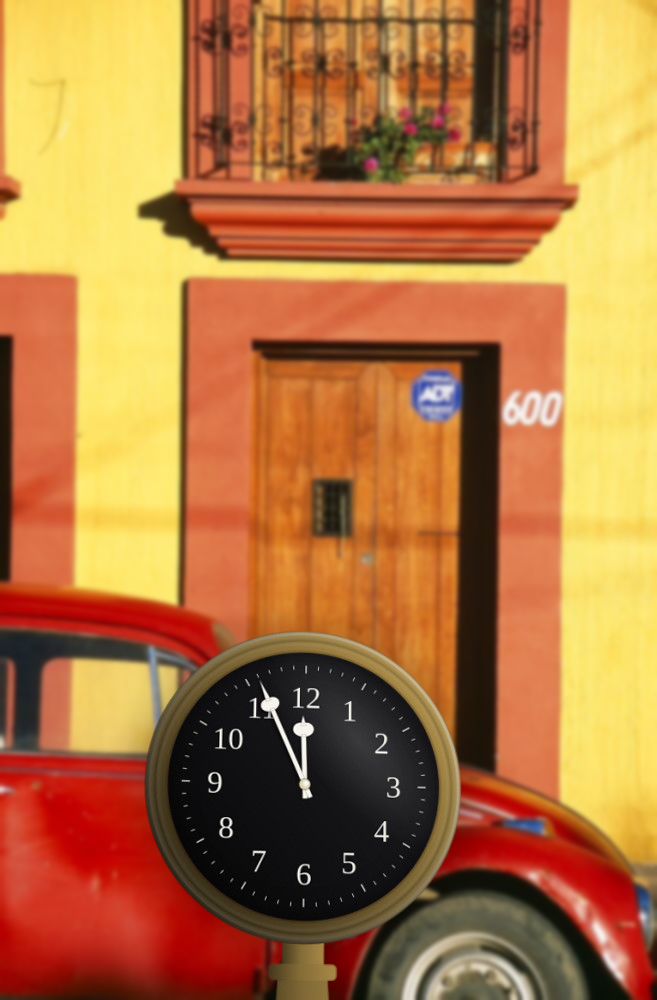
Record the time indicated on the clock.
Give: 11:56
